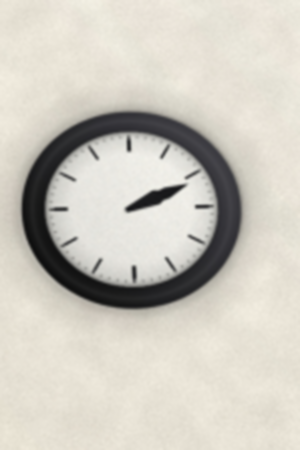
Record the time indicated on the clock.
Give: 2:11
